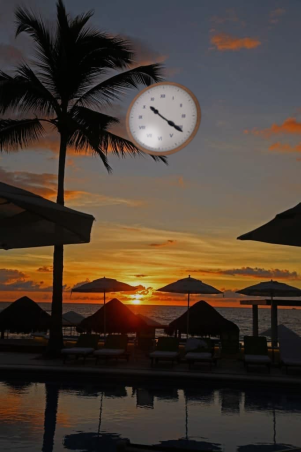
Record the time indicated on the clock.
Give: 10:21
